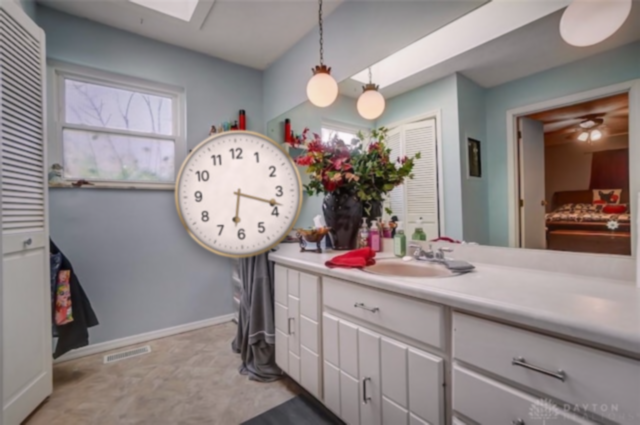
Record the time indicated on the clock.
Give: 6:18
